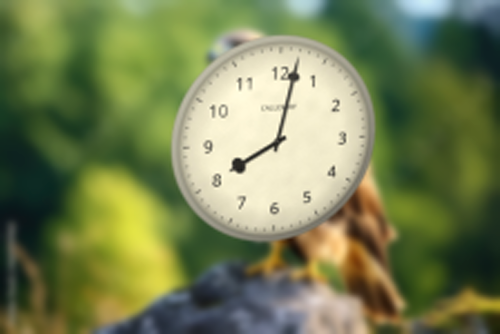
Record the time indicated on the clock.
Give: 8:02
